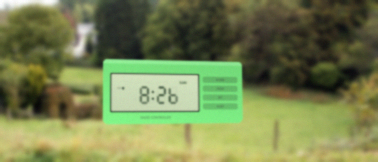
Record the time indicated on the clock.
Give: 8:26
